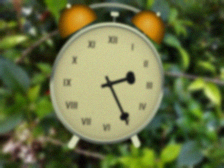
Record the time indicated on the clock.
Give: 2:25
